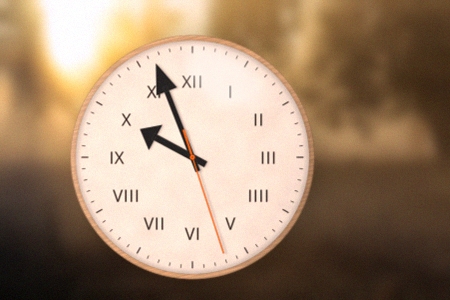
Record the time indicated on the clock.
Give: 9:56:27
